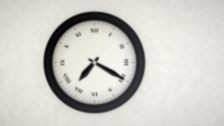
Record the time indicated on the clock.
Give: 7:20
